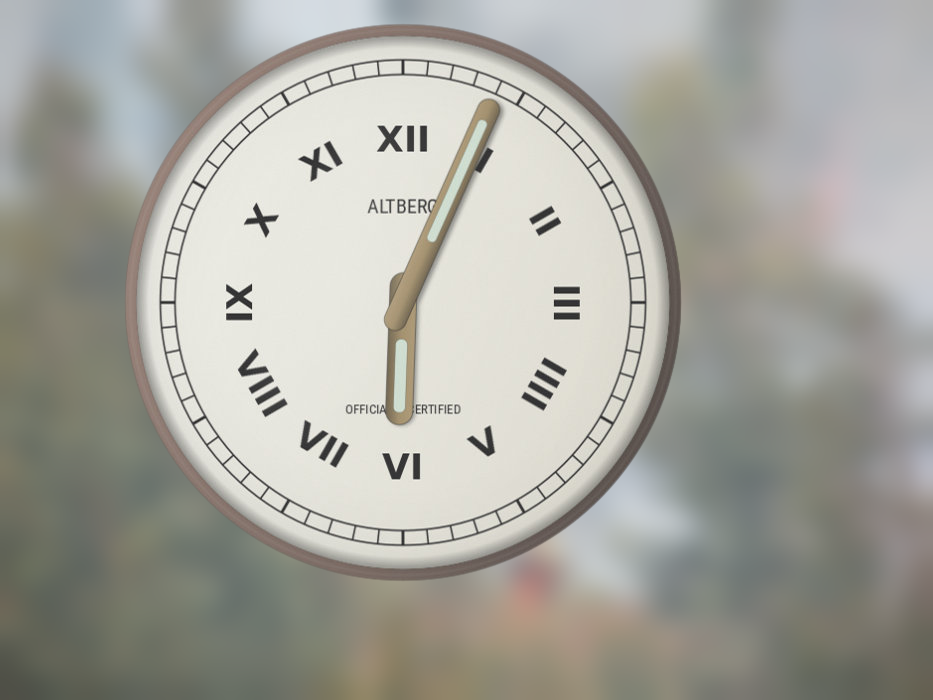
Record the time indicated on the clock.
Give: 6:04
